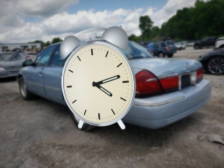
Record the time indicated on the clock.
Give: 4:13
